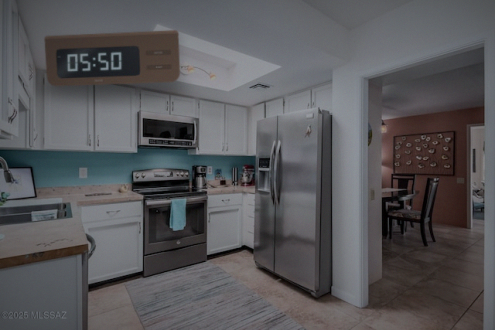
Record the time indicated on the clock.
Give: 5:50
